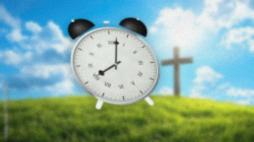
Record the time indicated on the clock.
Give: 8:02
